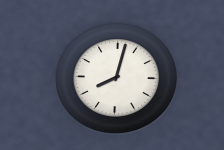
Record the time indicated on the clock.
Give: 8:02
